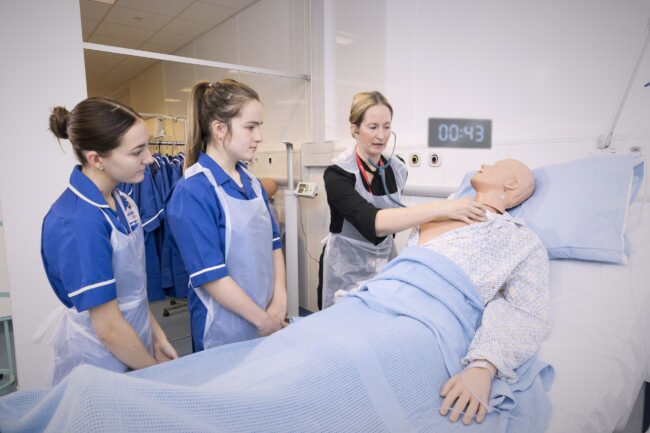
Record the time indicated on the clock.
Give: 0:43
